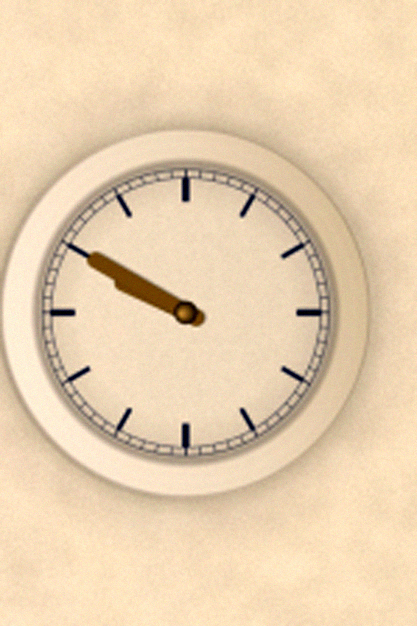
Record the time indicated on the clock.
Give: 9:50
